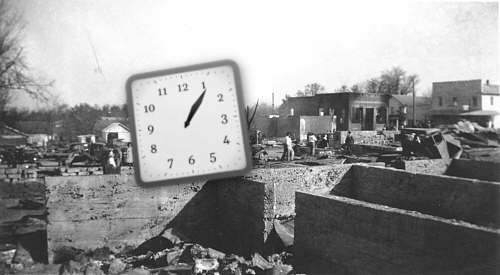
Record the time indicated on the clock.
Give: 1:06
